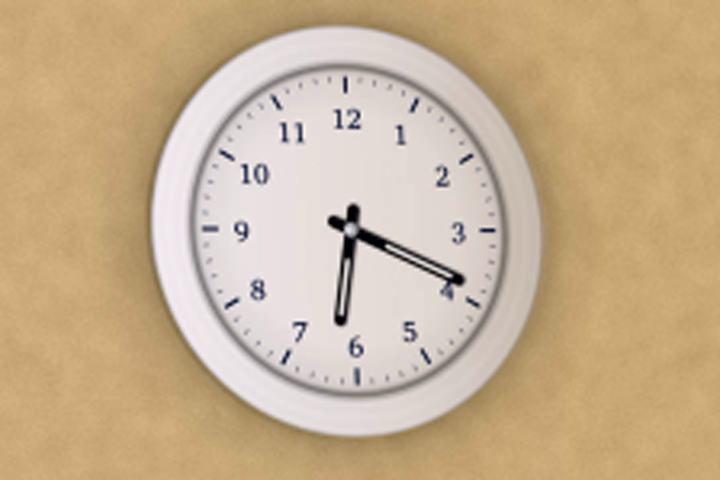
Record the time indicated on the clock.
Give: 6:19
